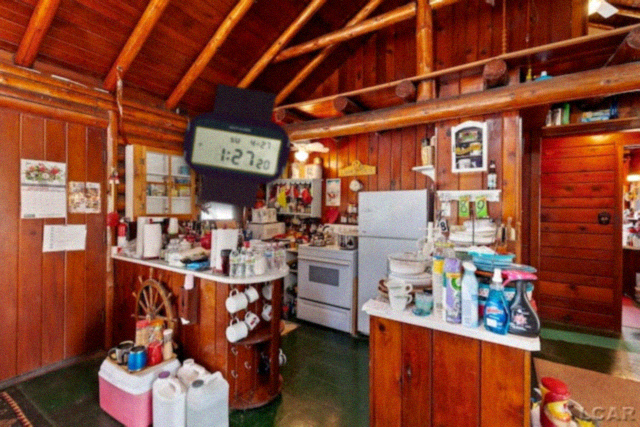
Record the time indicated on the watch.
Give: 1:27
